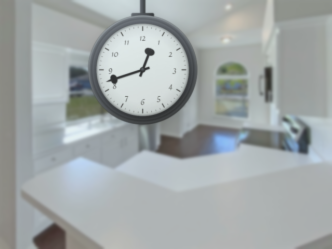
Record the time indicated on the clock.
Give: 12:42
